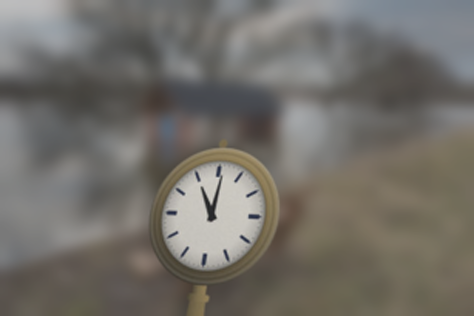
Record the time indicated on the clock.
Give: 11:01
